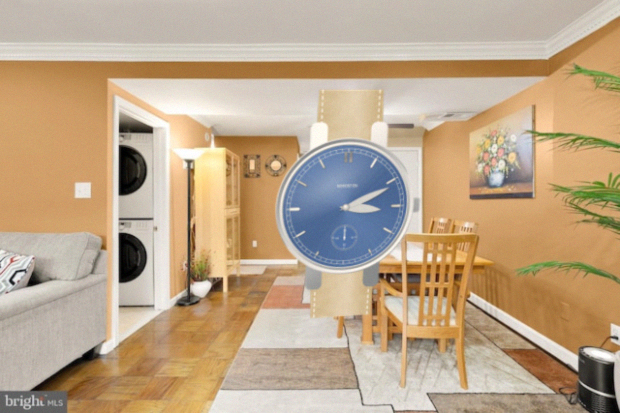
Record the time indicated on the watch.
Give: 3:11
